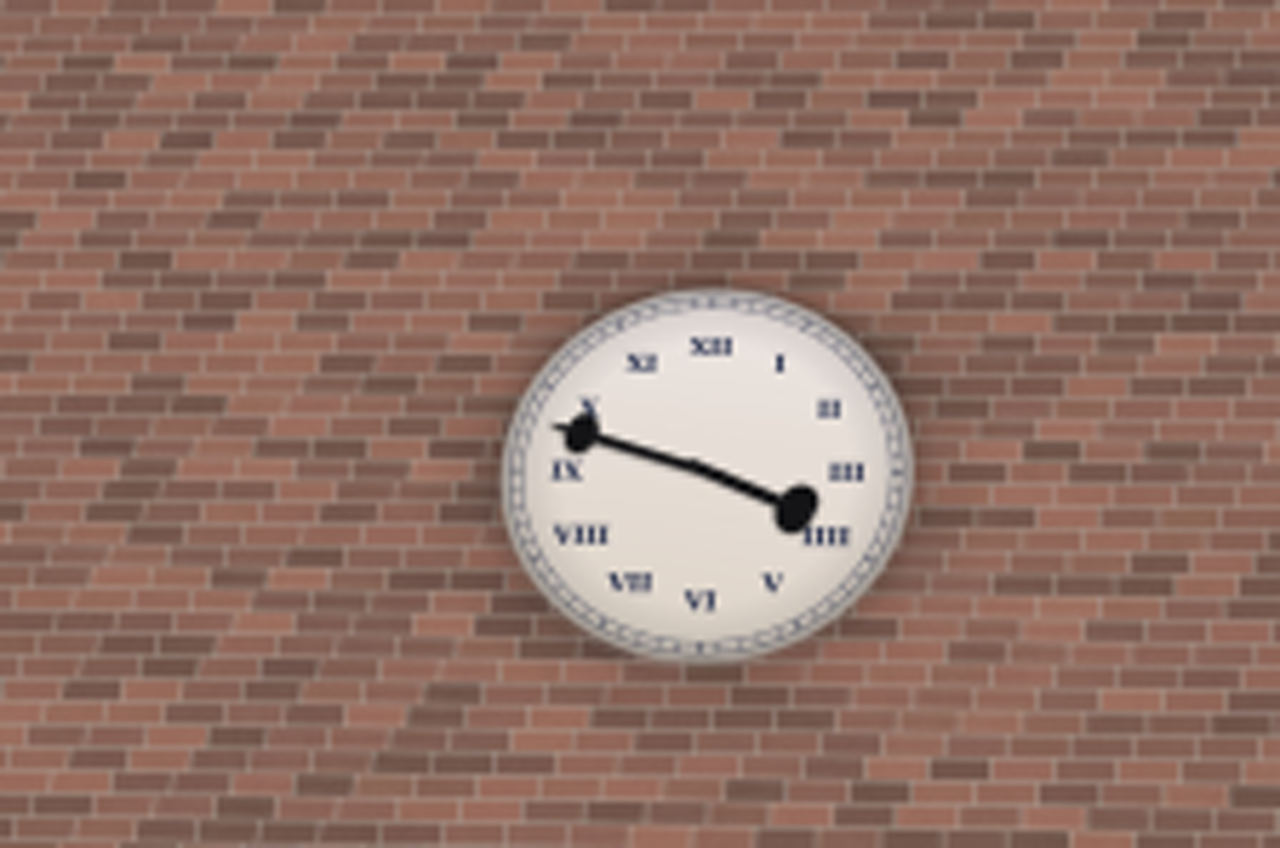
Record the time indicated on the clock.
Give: 3:48
